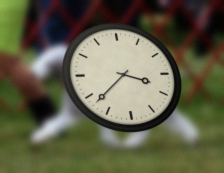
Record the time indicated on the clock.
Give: 3:38
